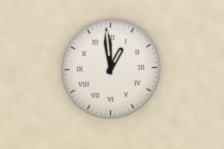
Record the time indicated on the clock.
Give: 12:59
